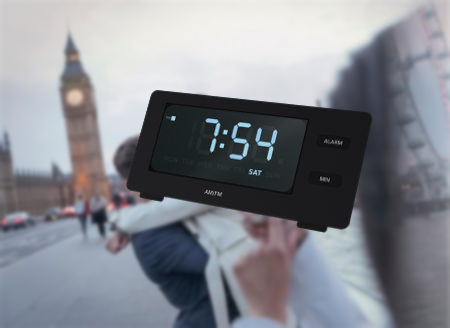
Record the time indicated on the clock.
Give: 7:54
